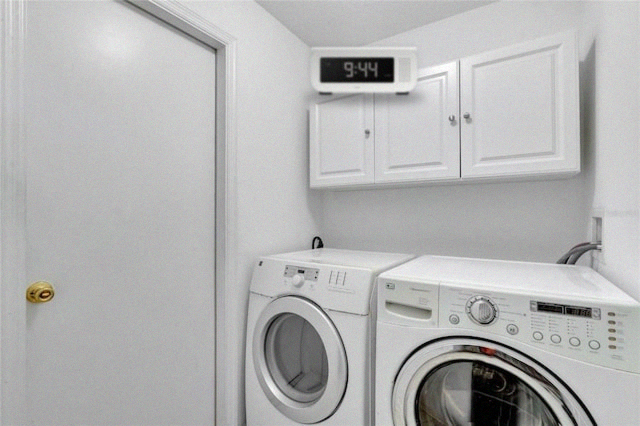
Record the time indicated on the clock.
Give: 9:44
